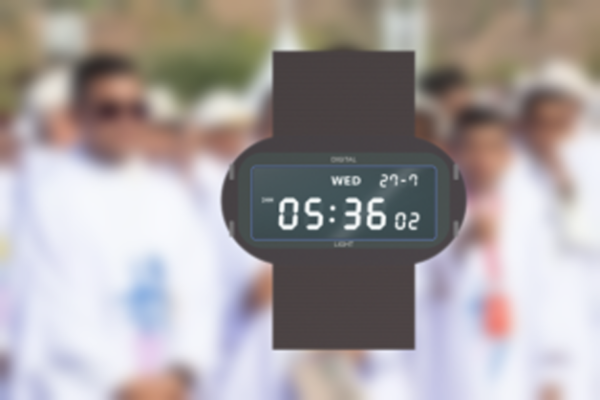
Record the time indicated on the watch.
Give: 5:36:02
